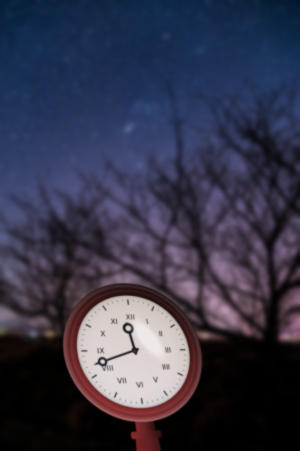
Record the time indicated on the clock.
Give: 11:42
